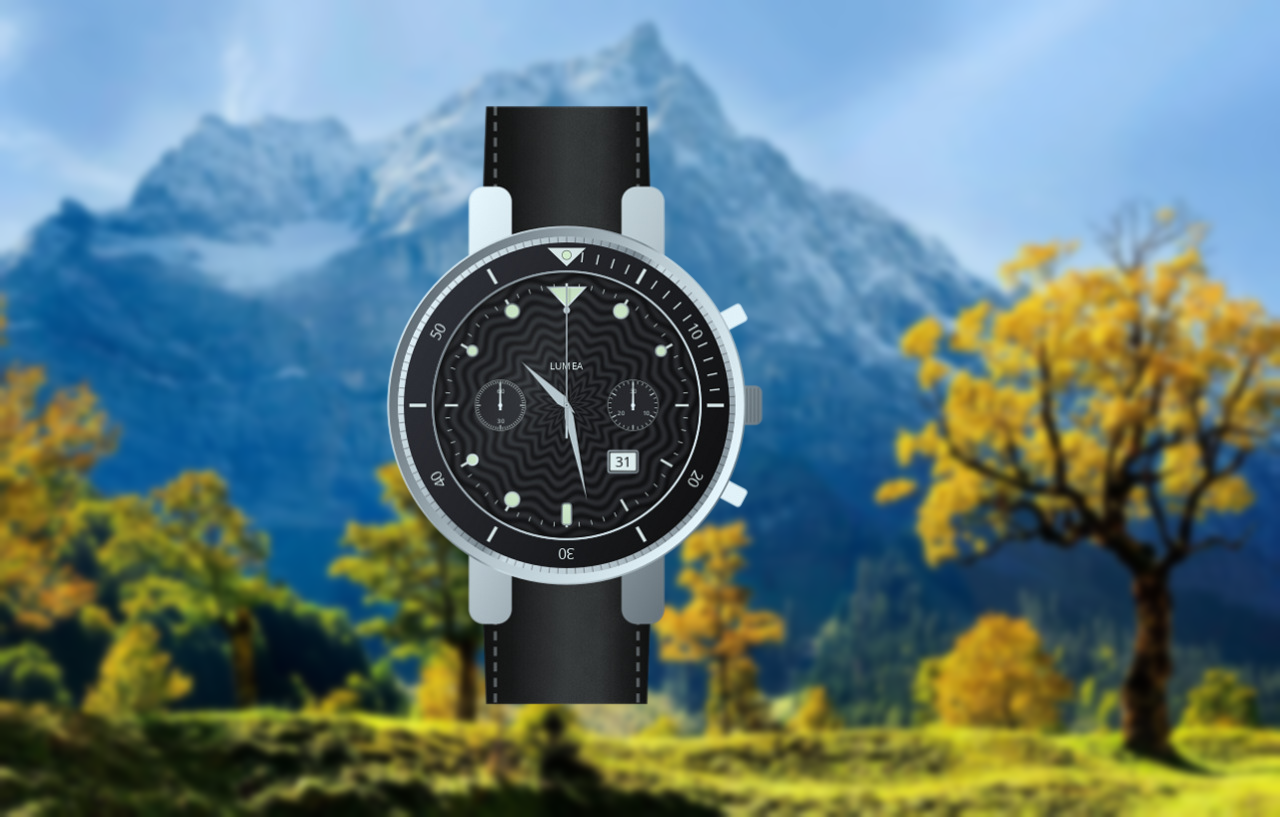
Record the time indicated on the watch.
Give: 10:28
